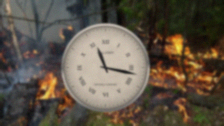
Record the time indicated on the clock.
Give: 11:17
